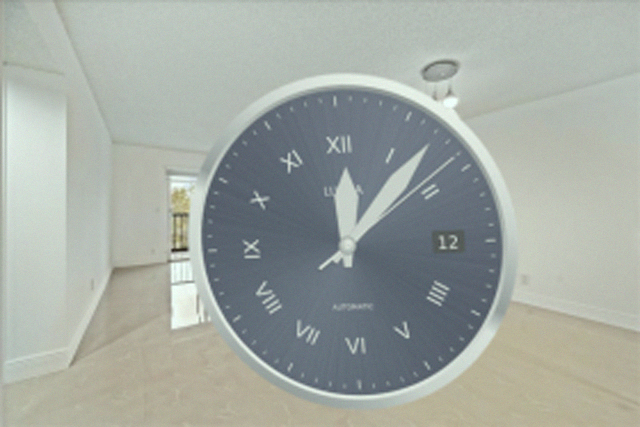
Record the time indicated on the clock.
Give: 12:07:09
